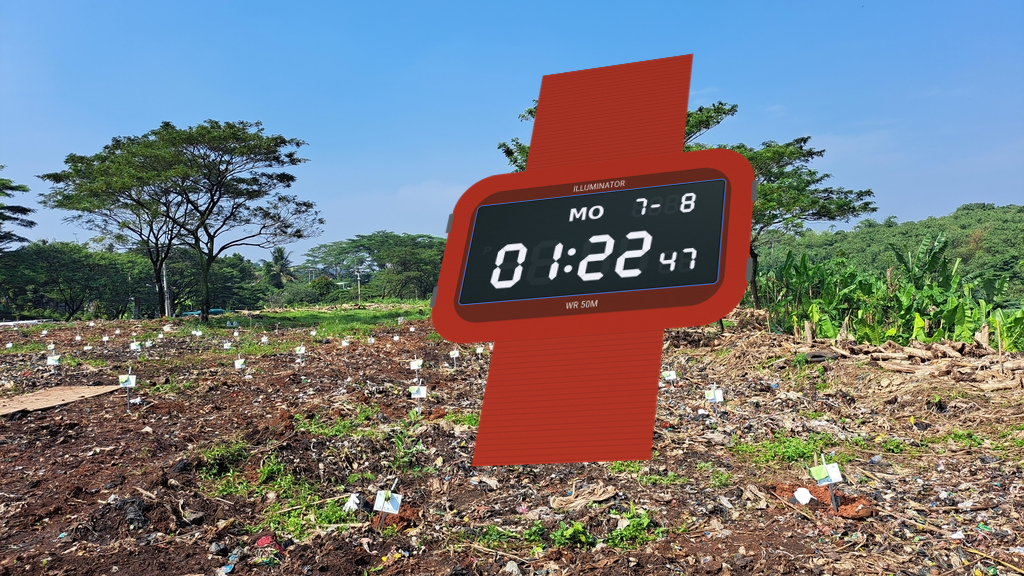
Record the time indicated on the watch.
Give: 1:22:47
